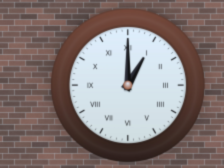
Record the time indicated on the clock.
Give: 1:00
